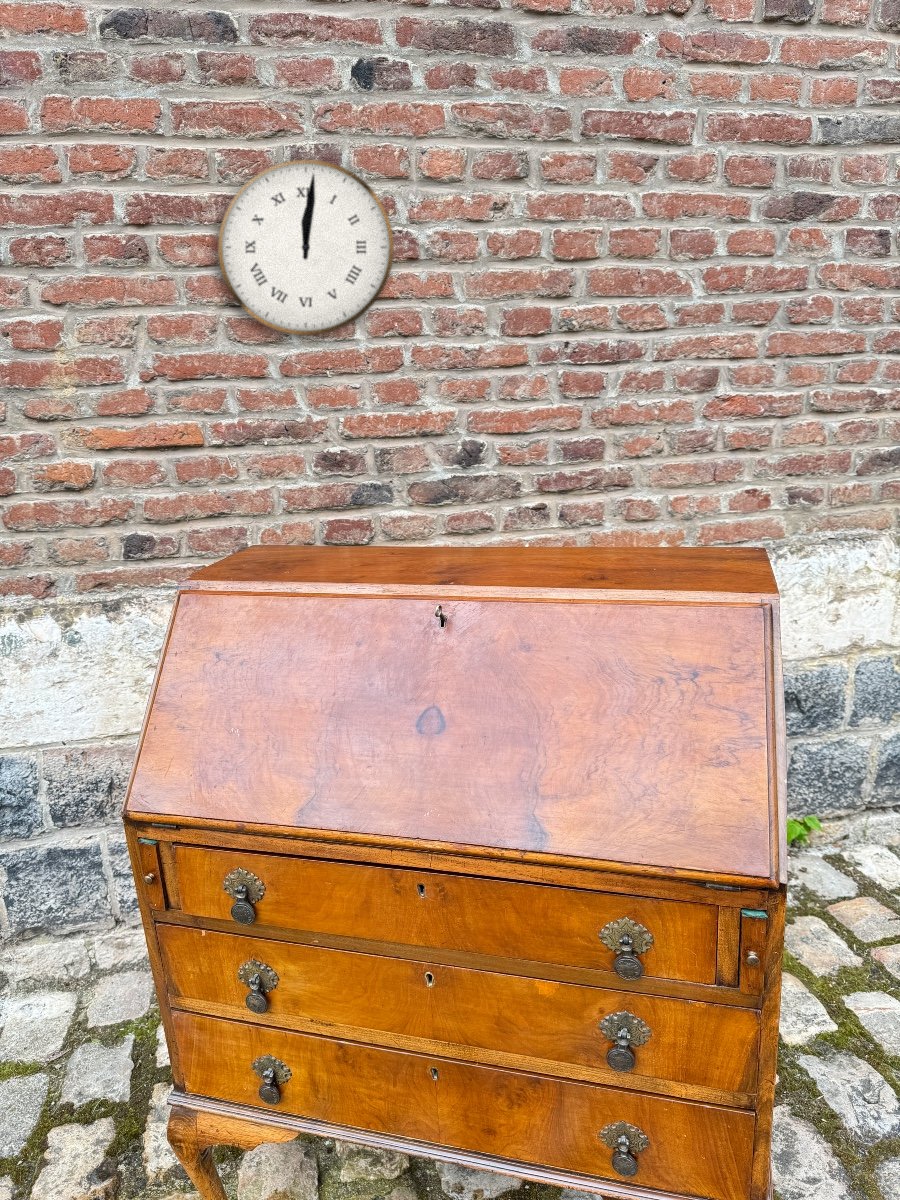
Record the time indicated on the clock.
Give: 12:01
